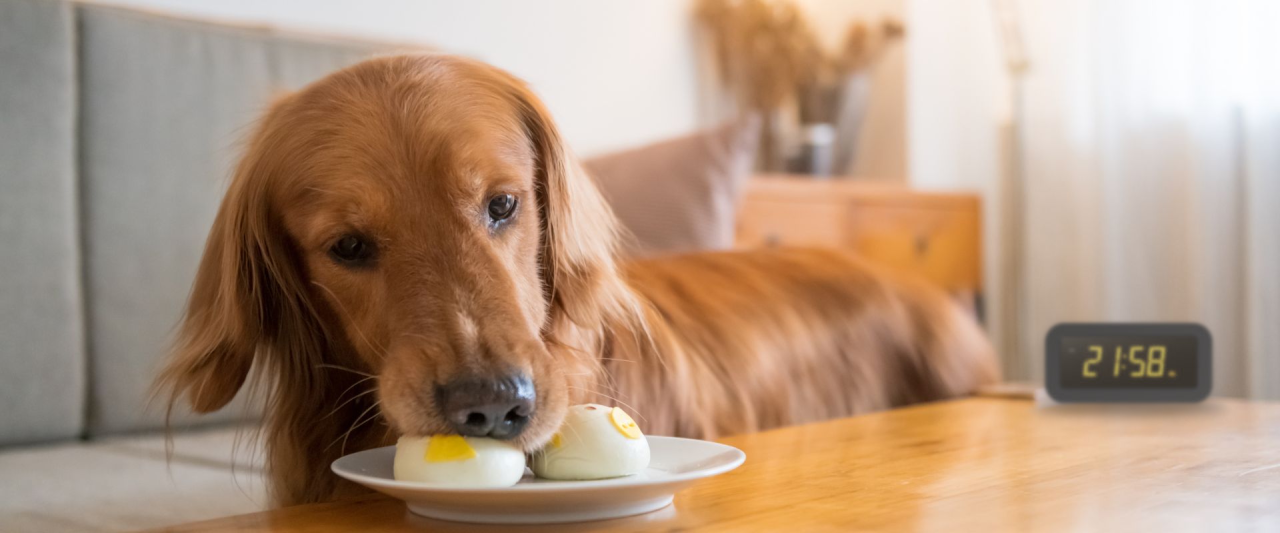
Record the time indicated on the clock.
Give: 21:58
